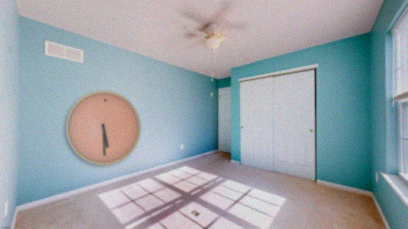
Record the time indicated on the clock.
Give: 5:29
